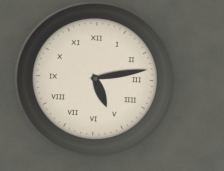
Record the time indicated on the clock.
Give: 5:13
